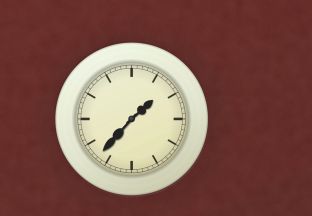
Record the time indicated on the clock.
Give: 1:37
